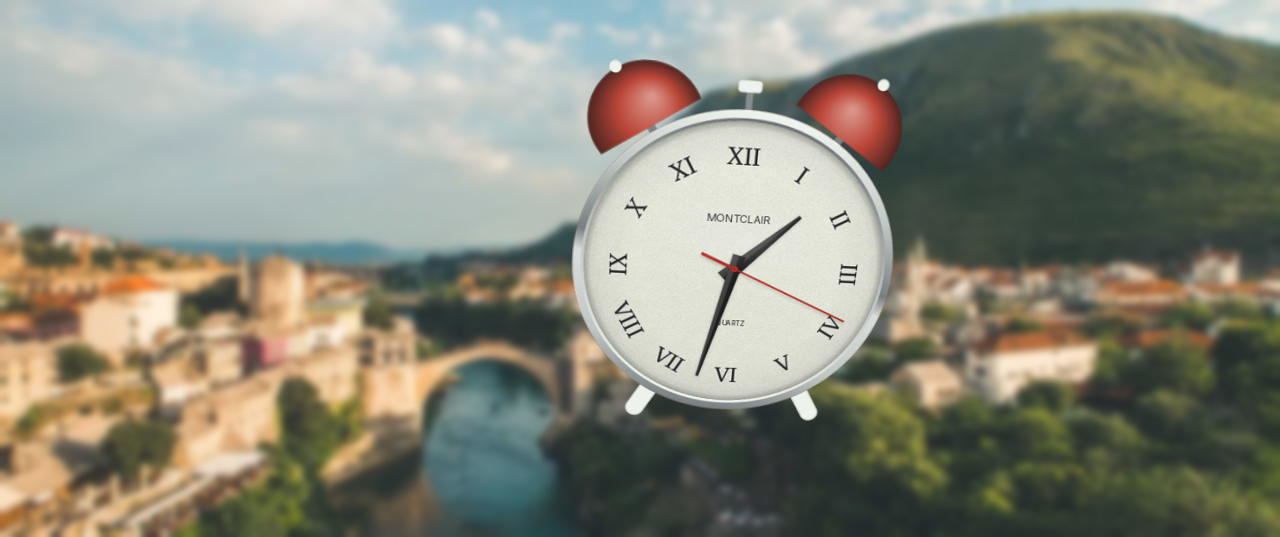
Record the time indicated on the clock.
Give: 1:32:19
